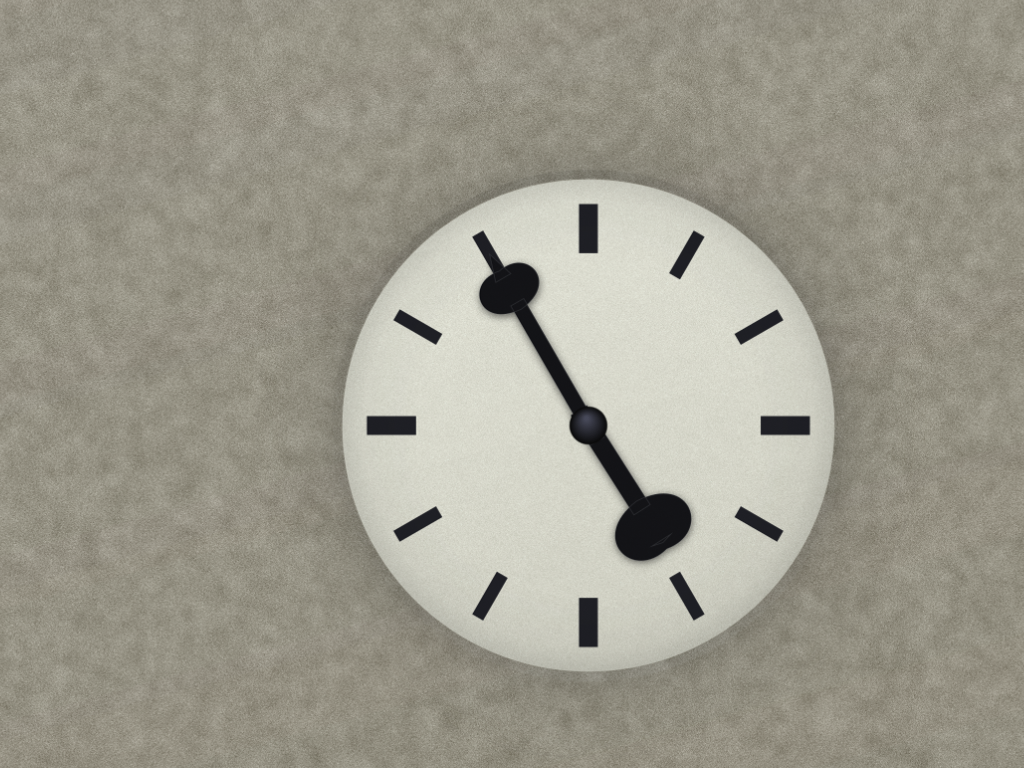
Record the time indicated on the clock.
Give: 4:55
